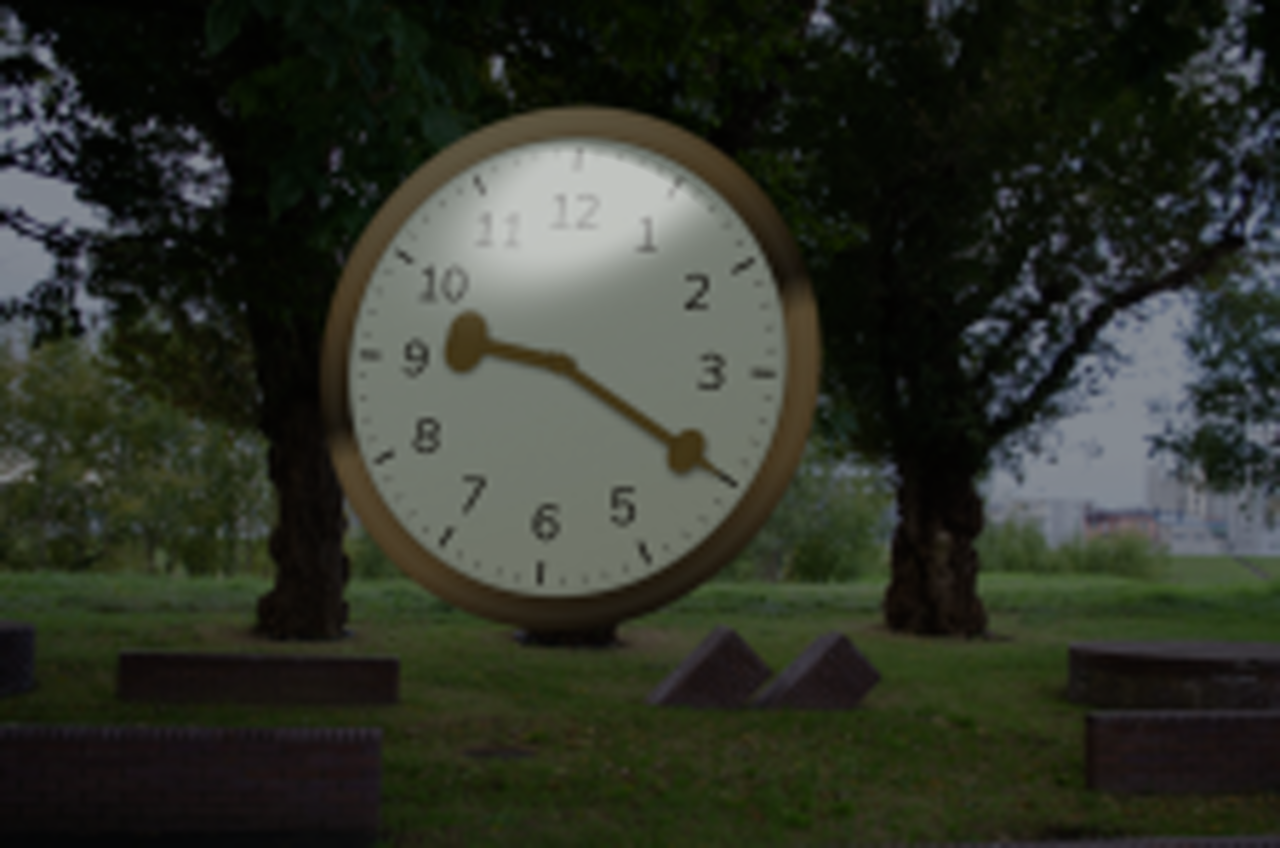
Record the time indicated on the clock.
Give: 9:20
